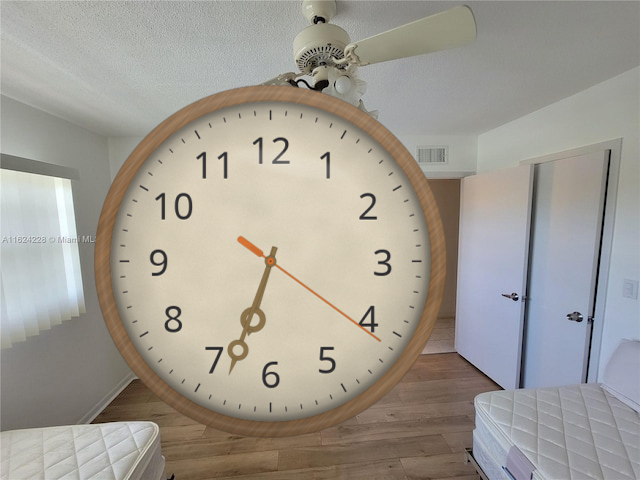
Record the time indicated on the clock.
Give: 6:33:21
